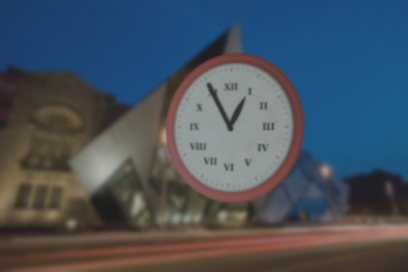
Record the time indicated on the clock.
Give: 12:55
